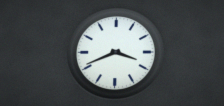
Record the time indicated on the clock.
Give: 3:41
